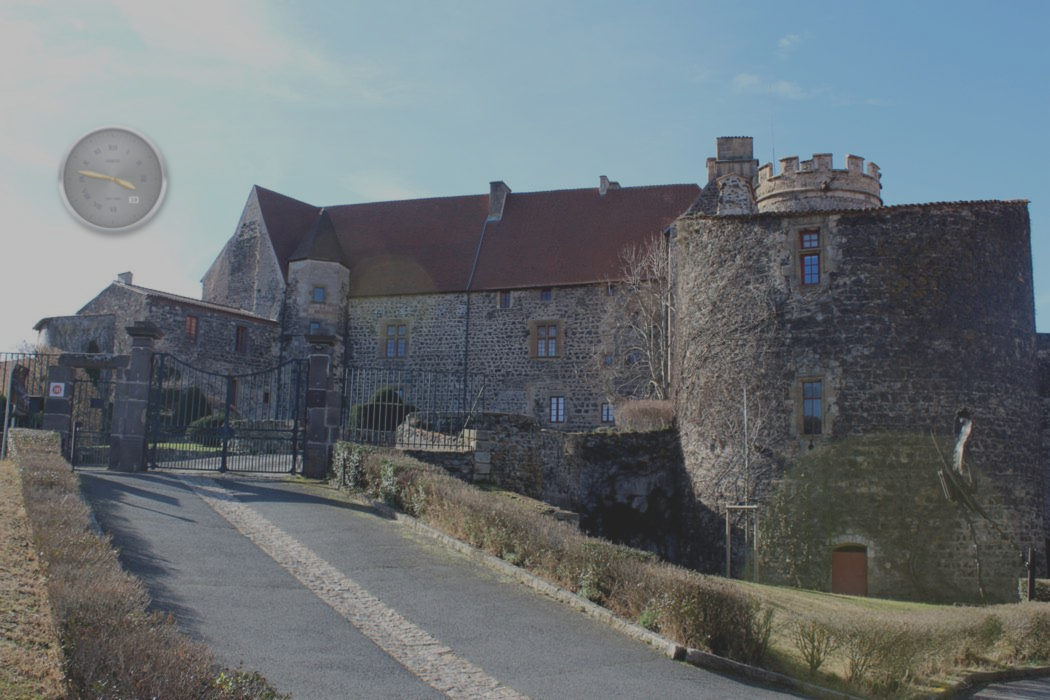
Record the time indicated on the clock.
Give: 3:47
